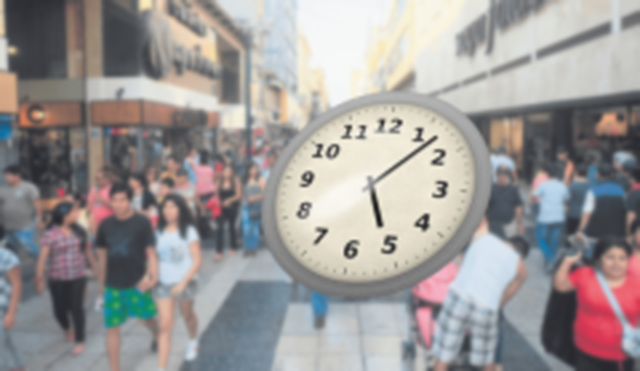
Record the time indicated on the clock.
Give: 5:07
